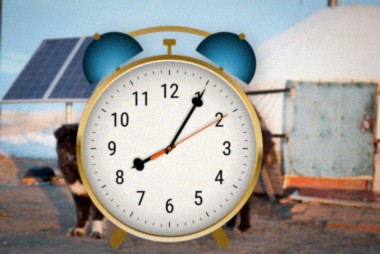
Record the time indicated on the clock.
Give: 8:05:10
